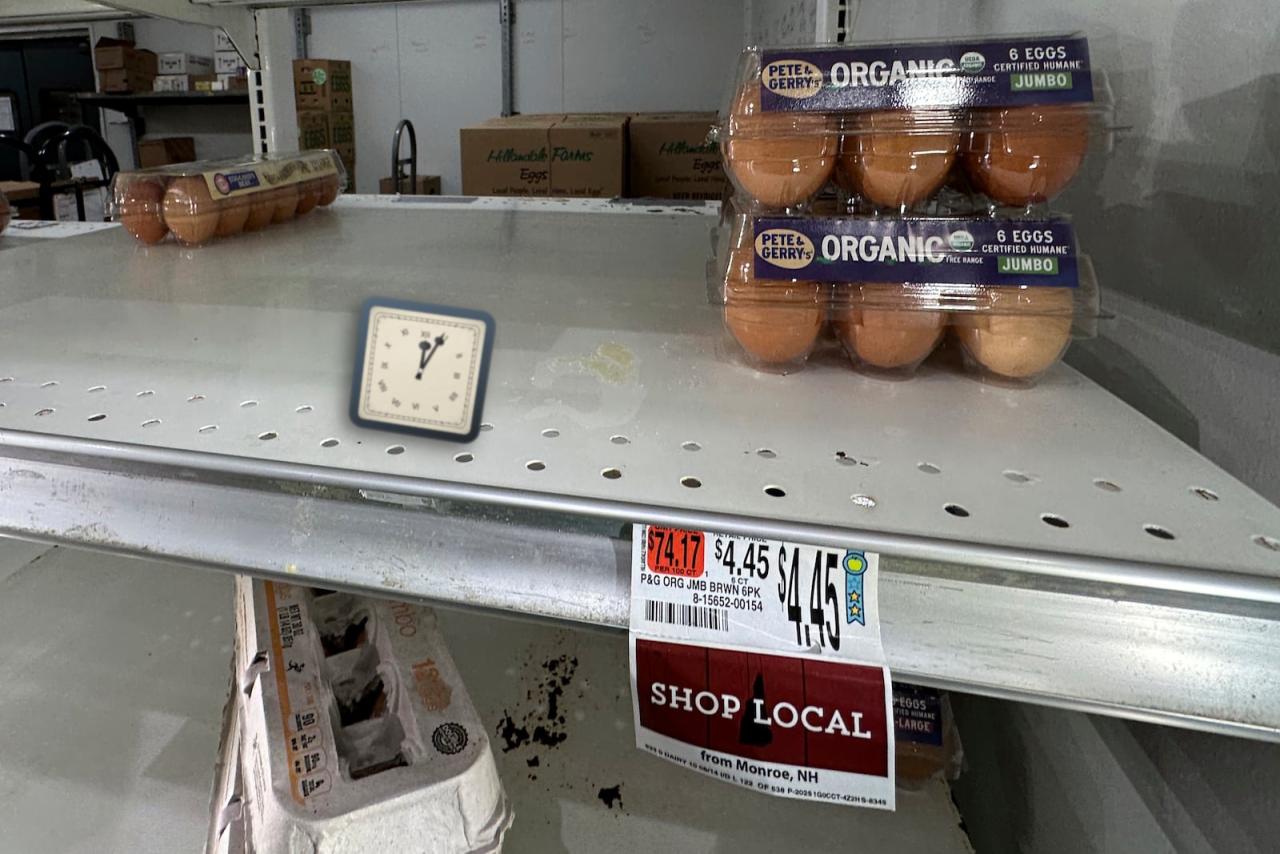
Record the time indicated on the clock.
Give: 12:04
